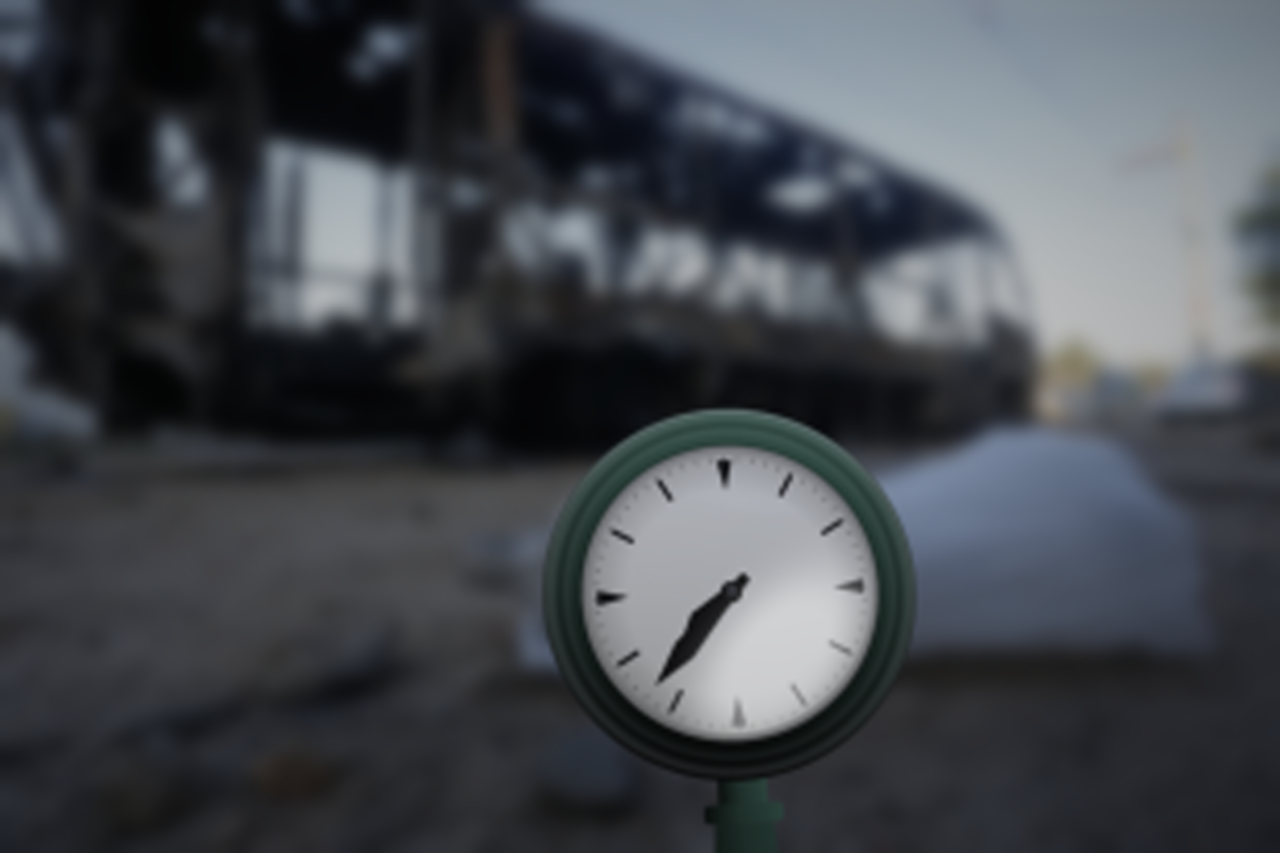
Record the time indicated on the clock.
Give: 7:37
